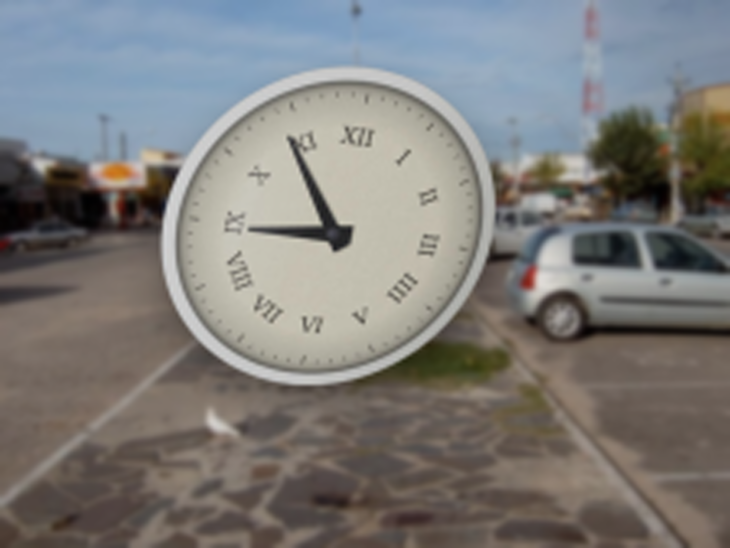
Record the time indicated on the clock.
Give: 8:54
